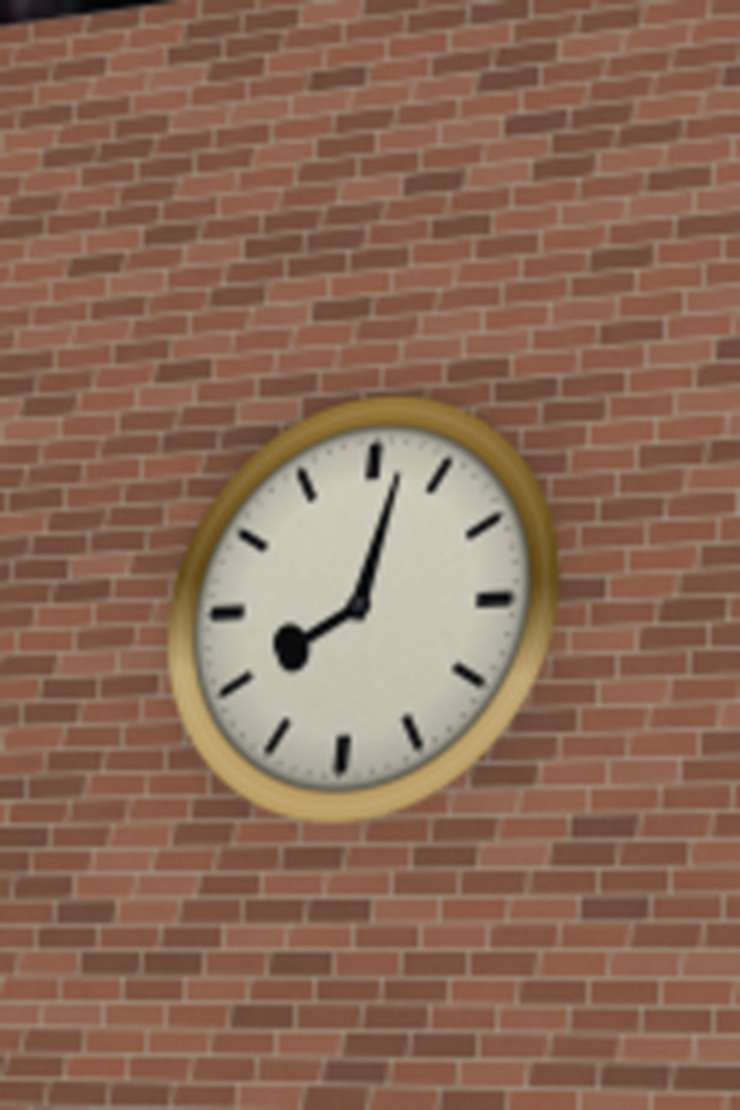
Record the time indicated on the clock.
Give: 8:02
